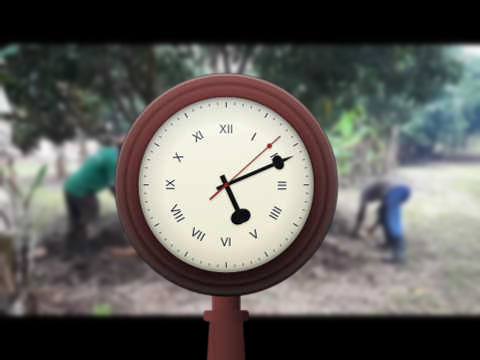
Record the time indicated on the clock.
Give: 5:11:08
